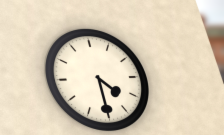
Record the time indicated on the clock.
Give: 4:30
